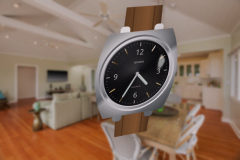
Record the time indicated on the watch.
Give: 4:35
